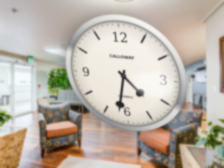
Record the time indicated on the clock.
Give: 4:32
